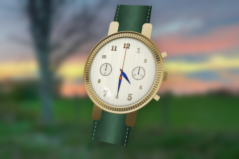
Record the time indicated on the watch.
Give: 4:30
